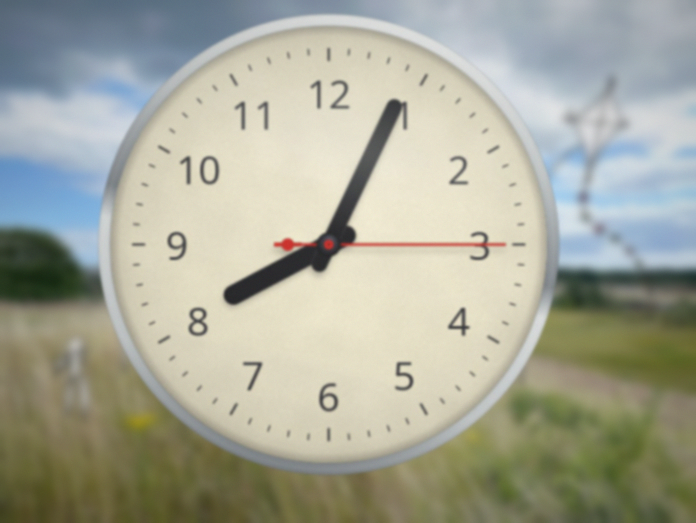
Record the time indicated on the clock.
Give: 8:04:15
